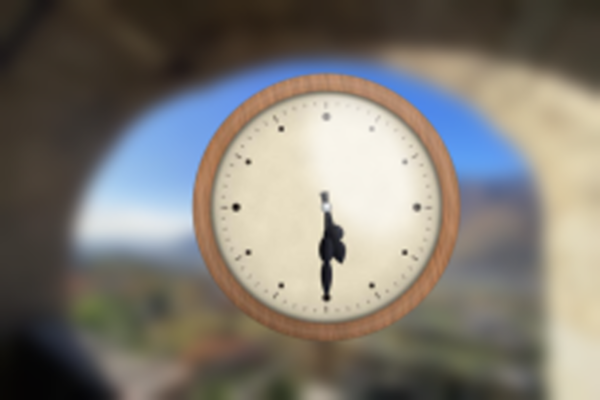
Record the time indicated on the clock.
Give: 5:30
